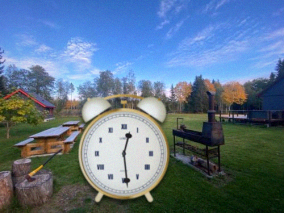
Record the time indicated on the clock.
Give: 12:29
